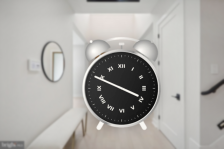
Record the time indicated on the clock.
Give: 3:49
